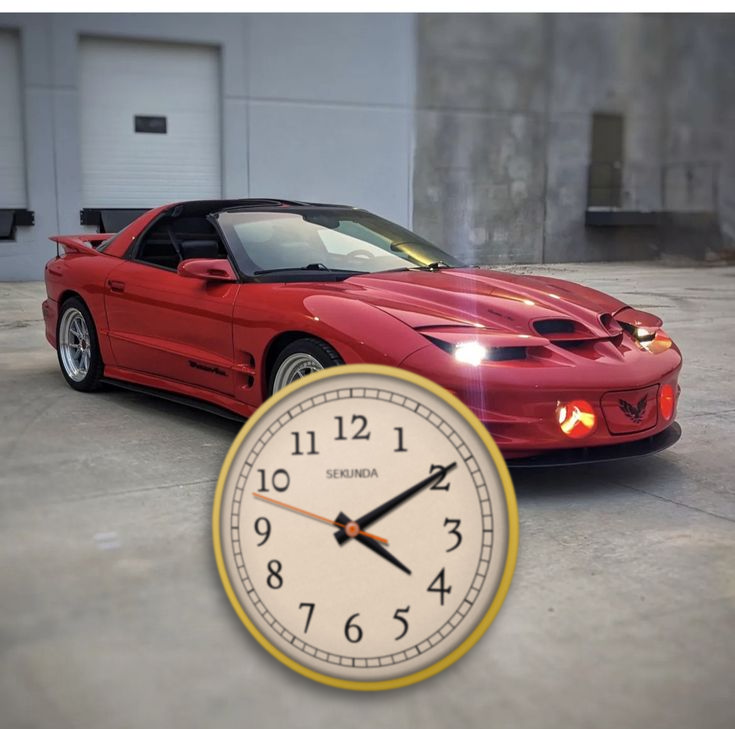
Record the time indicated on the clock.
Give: 4:09:48
